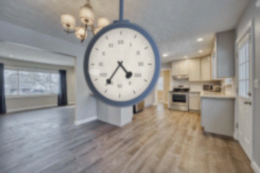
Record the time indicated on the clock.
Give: 4:36
